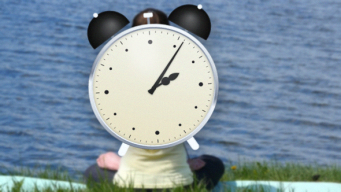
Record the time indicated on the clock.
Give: 2:06
